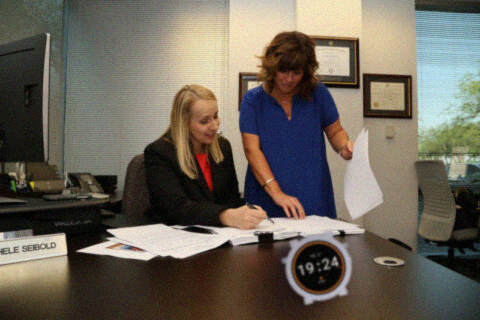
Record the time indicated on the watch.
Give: 19:24
